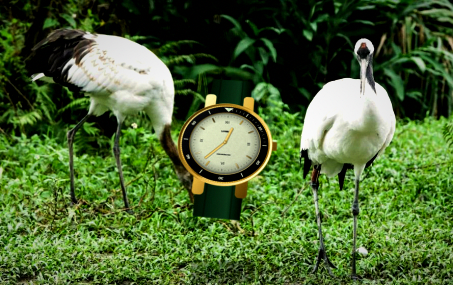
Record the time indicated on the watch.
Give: 12:37
